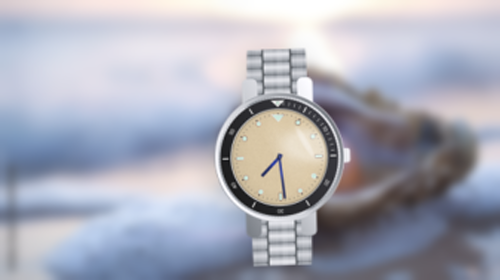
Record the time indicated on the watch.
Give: 7:29
